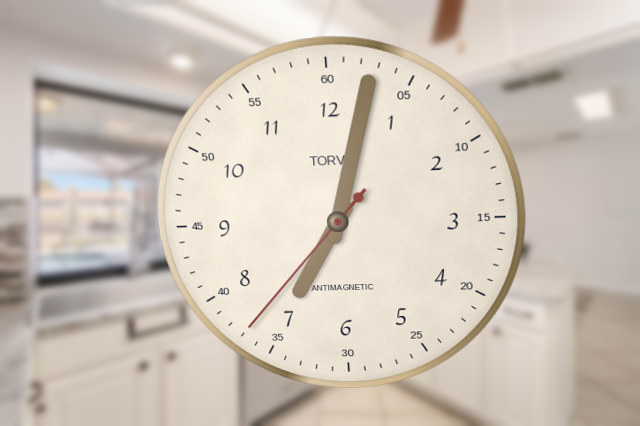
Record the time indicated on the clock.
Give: 7:02:37
